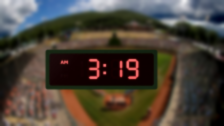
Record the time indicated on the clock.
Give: 3:19
